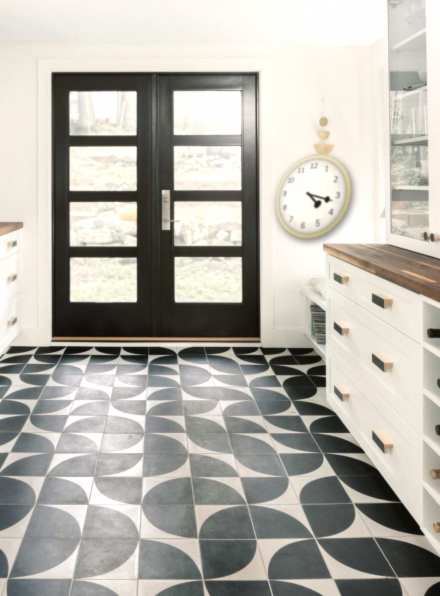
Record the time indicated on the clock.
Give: 4:17
